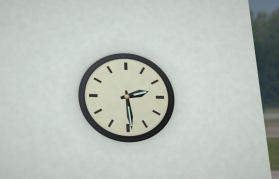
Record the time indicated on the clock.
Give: 2:29
